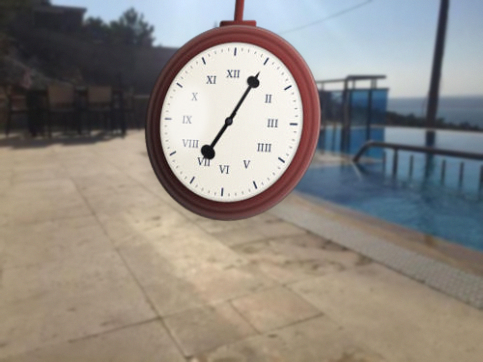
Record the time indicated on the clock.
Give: 7:05
